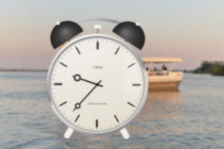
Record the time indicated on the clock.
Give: 9:37
